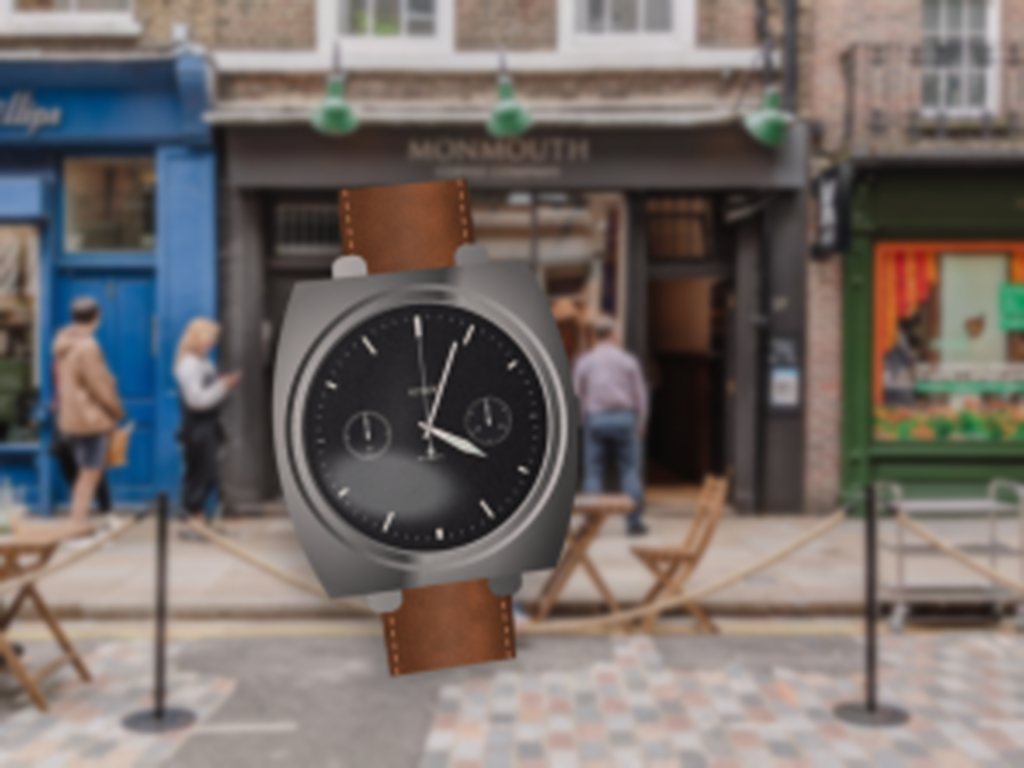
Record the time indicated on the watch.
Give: 4:04
